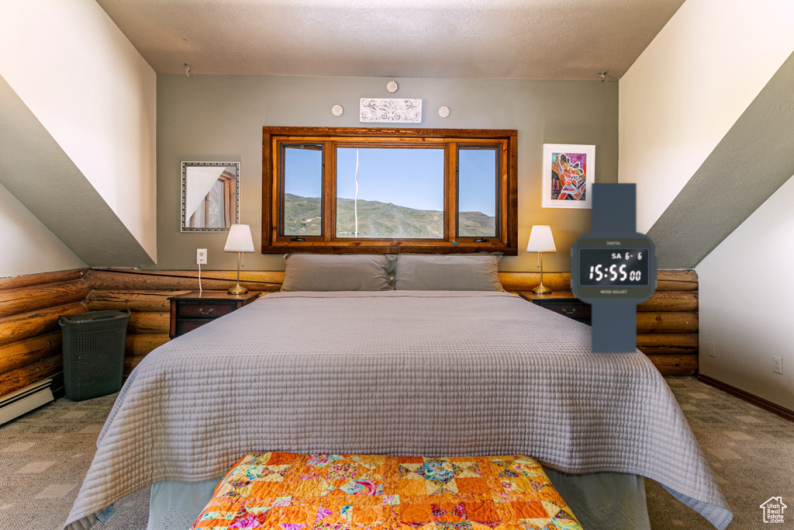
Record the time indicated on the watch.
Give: 15:55:00
